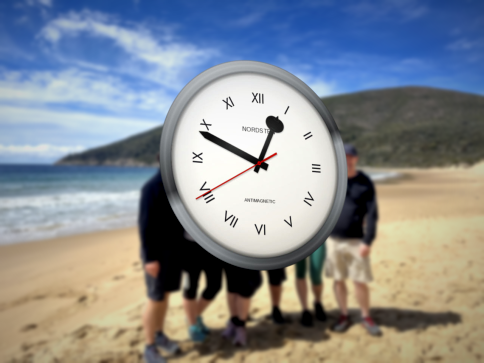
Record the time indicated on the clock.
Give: 12:48:40
